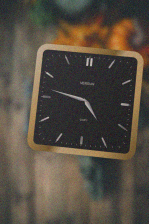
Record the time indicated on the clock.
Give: 4:47
